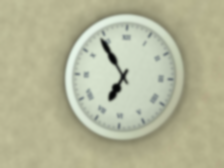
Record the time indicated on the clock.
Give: 6:54
